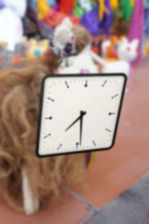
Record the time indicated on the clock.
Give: 7:29
